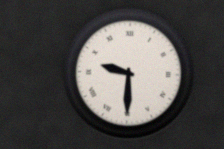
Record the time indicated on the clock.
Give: 9:30
